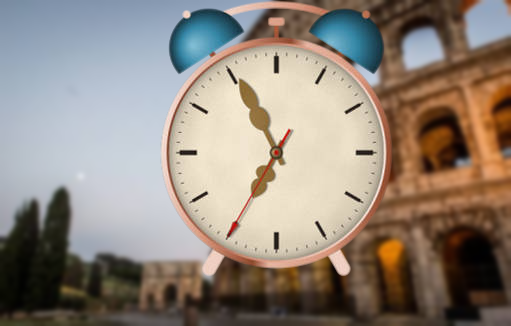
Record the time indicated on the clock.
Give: 6:55:35
